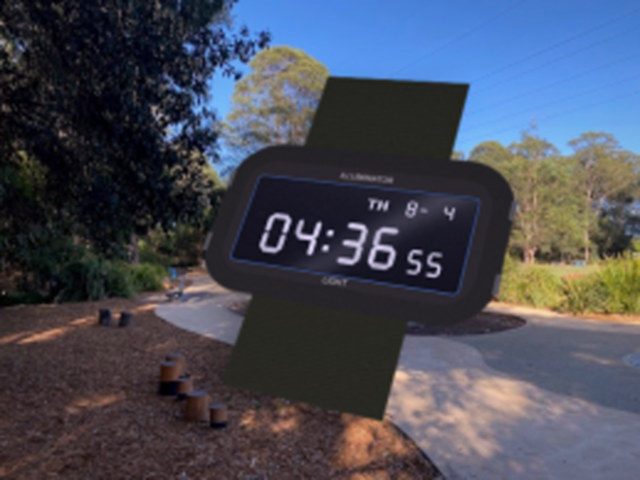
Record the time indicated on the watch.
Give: 4:36:55
